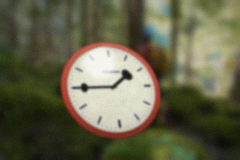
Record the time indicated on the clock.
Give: 1:45
